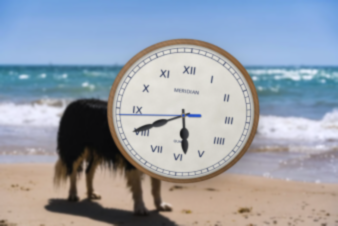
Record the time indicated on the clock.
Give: 5:40:44
